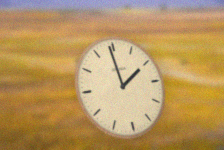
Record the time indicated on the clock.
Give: 1:59
